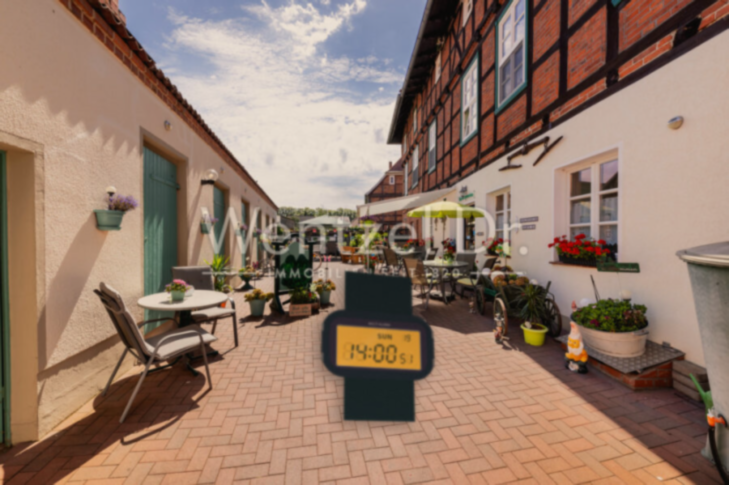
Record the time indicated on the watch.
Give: 14:00
